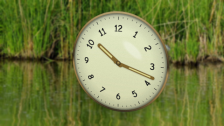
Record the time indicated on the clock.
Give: 10:18
